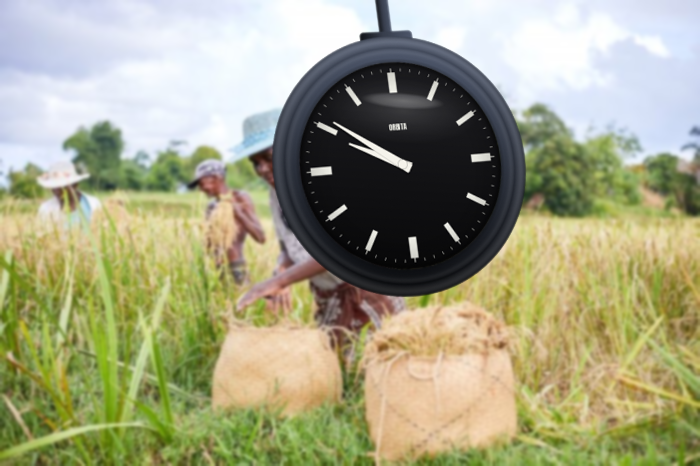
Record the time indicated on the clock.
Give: 9:51
